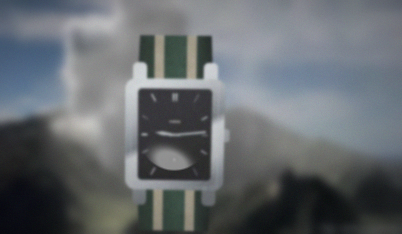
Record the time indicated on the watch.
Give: 9:14
